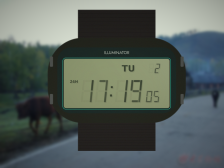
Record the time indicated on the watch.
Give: 17:19:05
